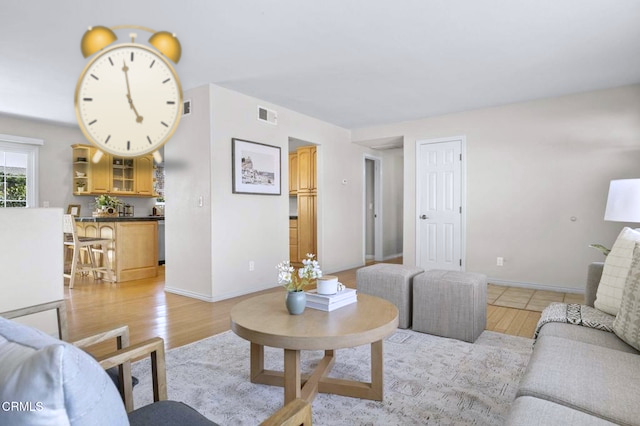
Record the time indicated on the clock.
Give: 4:58
